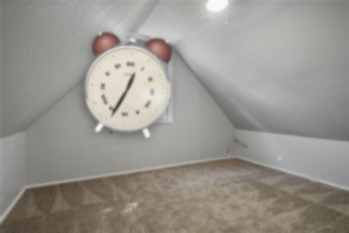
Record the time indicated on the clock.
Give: 12:34
